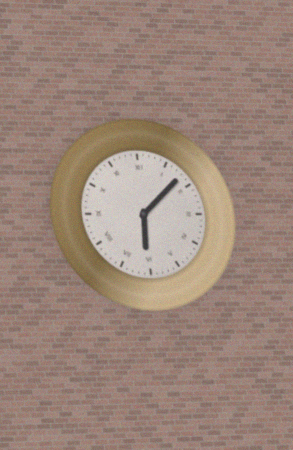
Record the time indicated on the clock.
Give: 6:08
